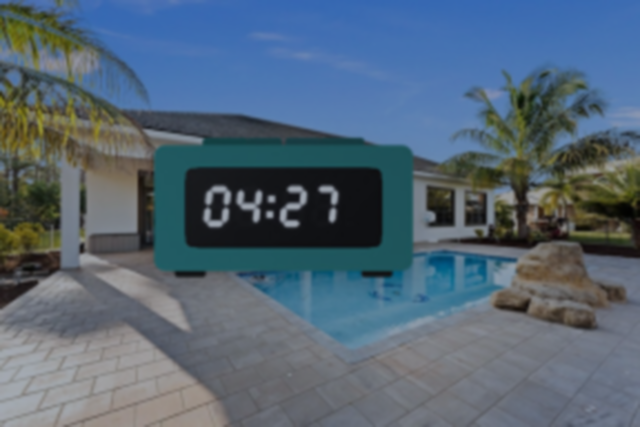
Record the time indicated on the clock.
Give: 4:27
